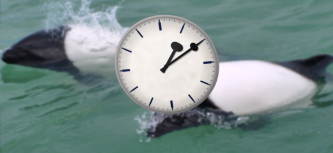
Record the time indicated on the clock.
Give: 1:10
